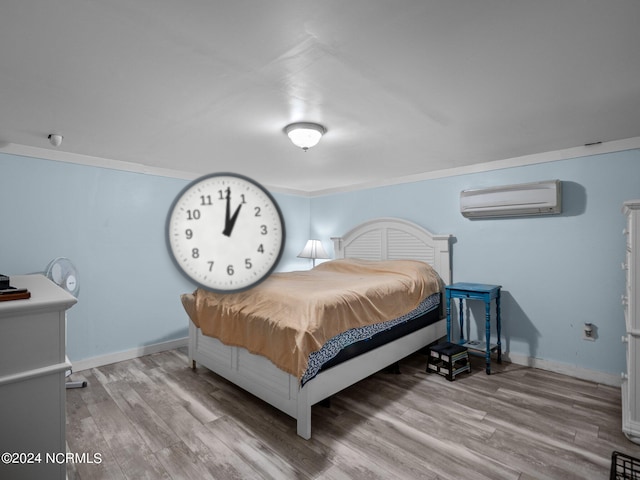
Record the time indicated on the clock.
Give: 1:01
